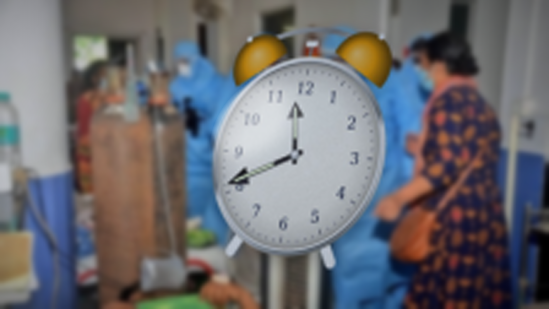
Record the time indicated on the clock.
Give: 11:41
